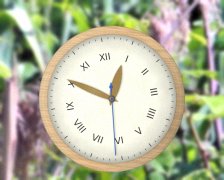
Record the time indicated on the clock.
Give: 12:50:31
